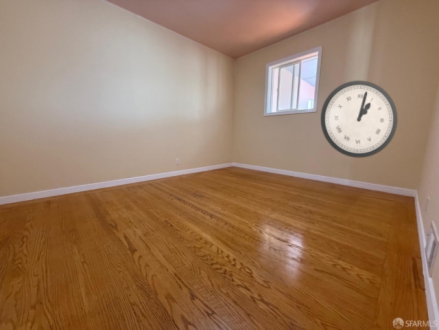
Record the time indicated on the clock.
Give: 1:02
